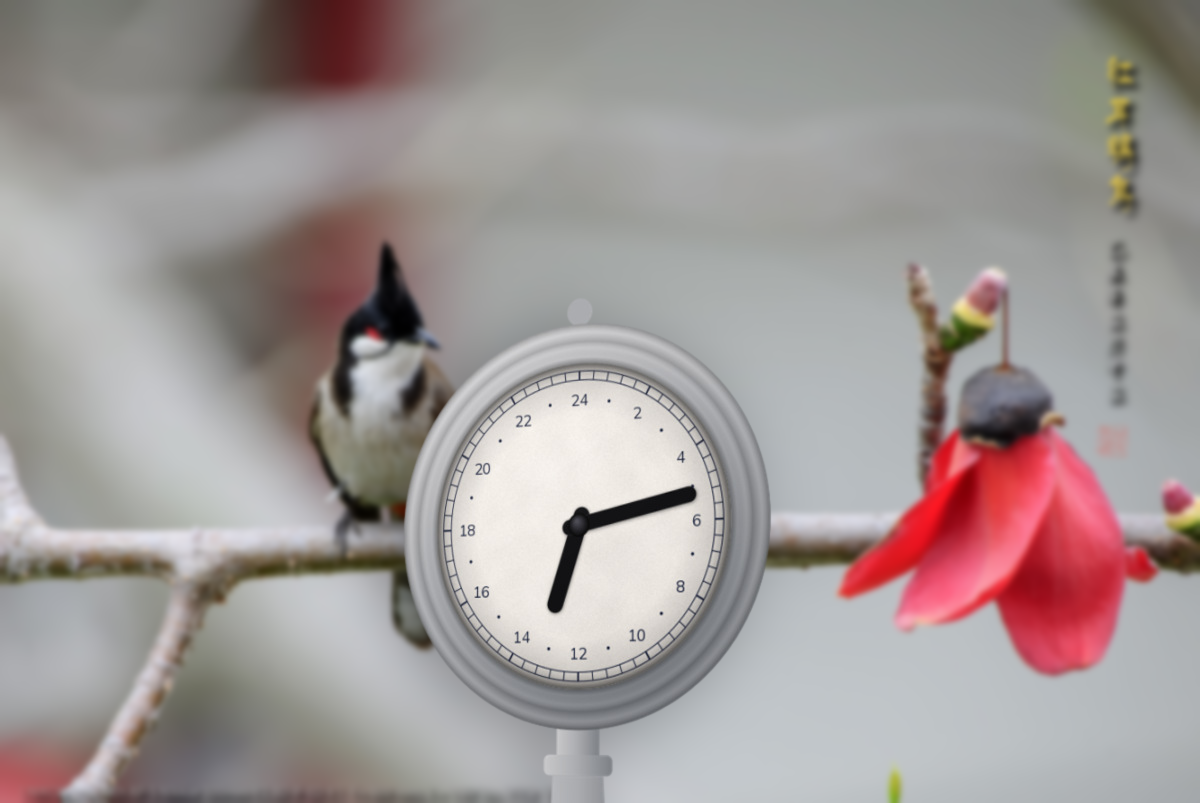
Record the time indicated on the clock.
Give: 13:13
